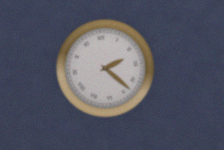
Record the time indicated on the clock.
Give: 2:23
